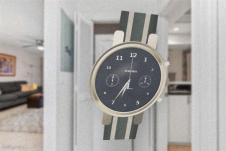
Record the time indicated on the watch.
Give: 6:35
